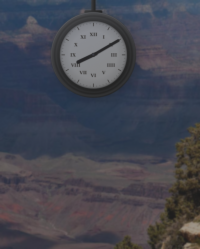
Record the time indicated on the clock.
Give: 8:10
